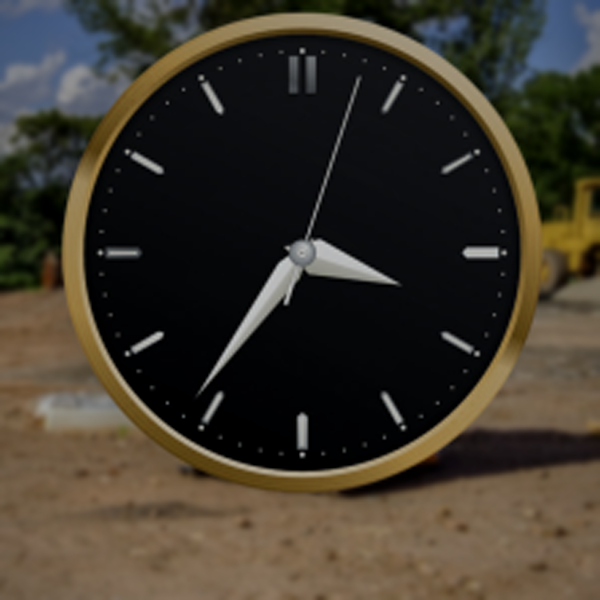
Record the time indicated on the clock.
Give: 3:36:03
